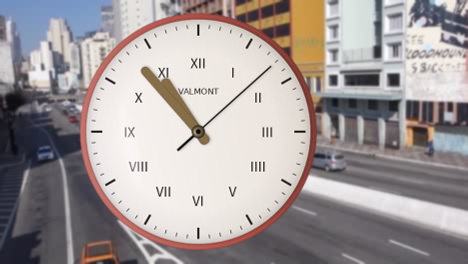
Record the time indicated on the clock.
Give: 10:53:08
